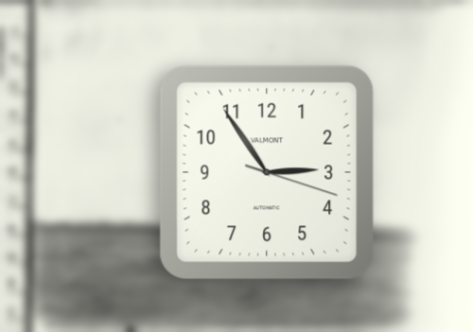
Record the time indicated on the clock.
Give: 2:54:18
